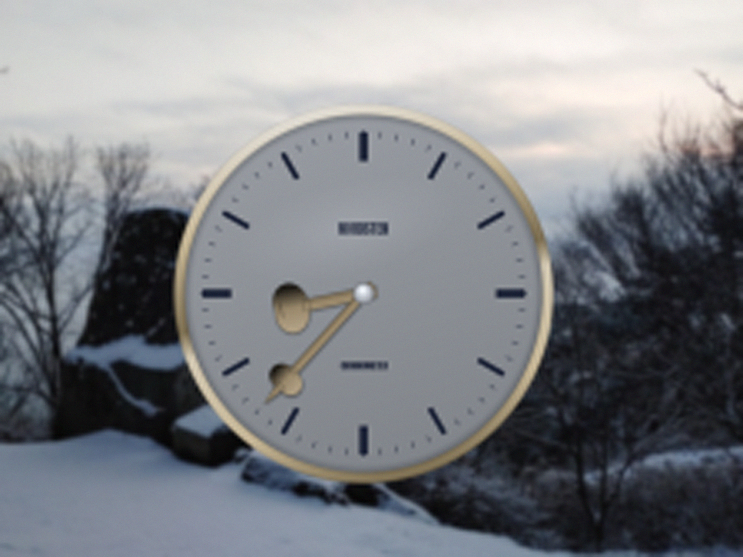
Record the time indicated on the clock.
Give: 8:37
